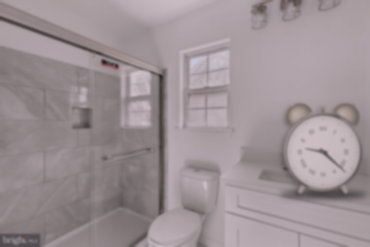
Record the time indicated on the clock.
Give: 9:22
